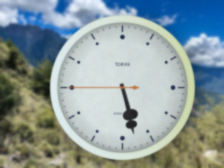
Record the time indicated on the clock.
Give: 5:27:45
